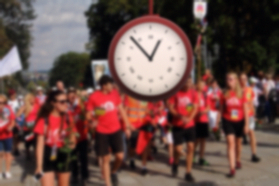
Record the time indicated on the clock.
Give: 12:53
